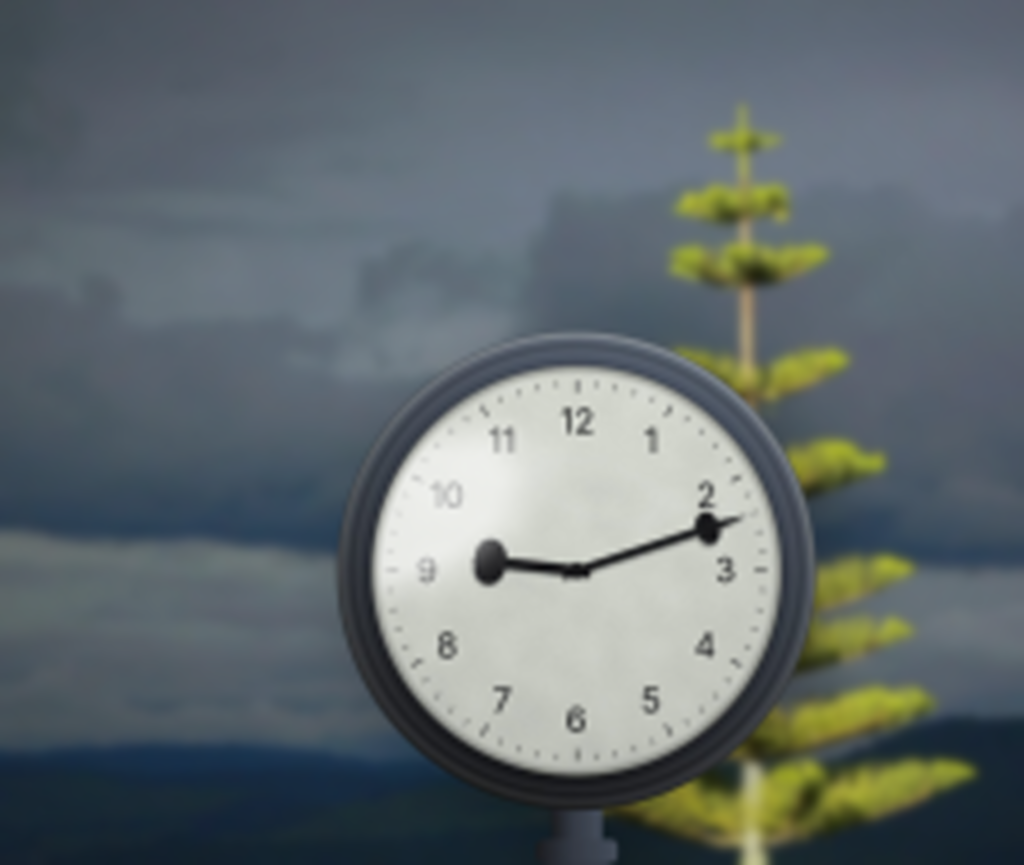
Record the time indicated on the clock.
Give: 9:12
